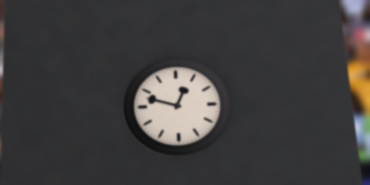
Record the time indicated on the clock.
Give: 12:48
